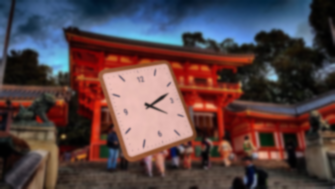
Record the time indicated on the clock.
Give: 4:12
